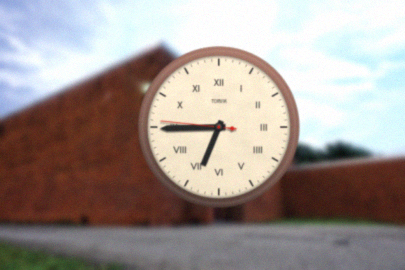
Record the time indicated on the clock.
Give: 6:44:46
